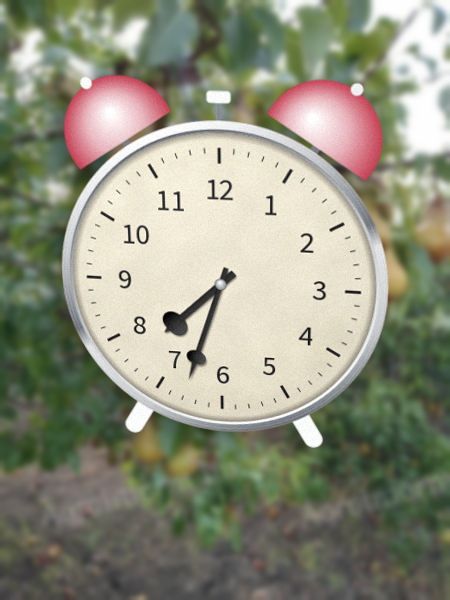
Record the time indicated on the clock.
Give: 7:33
